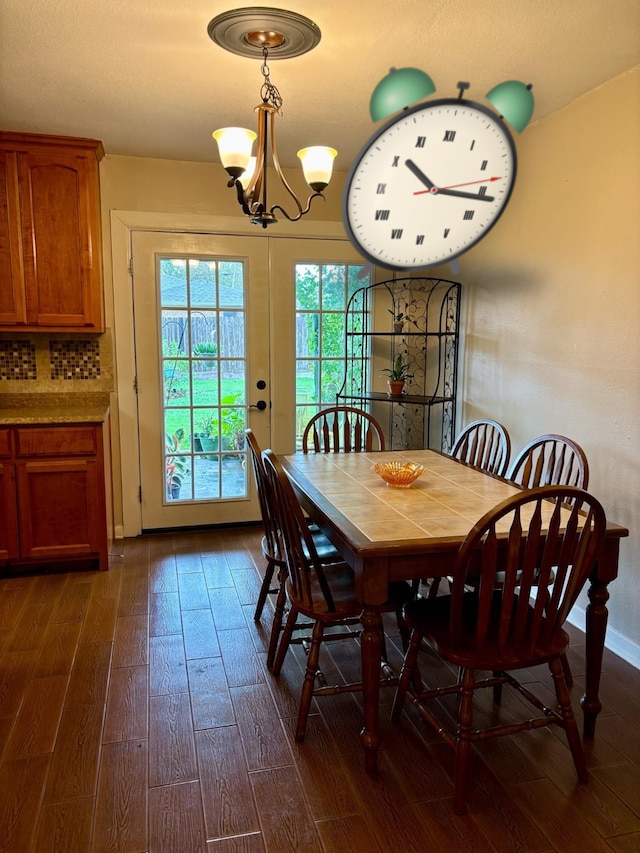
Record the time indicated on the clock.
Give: 10:16:13
